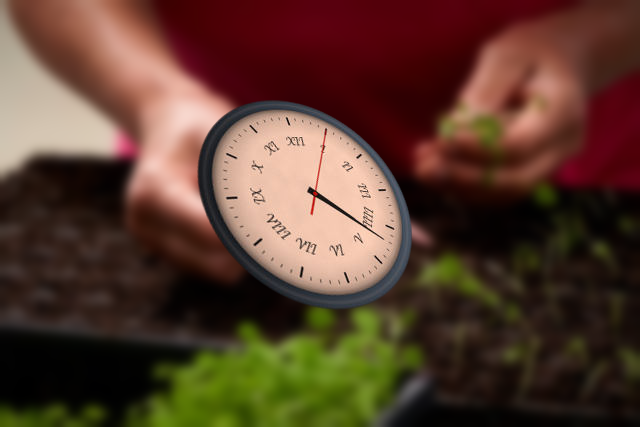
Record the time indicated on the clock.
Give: 4:22:05
